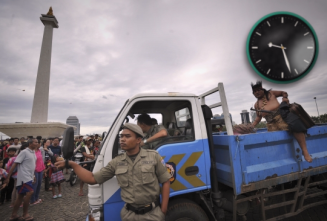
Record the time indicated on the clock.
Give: 9:27
